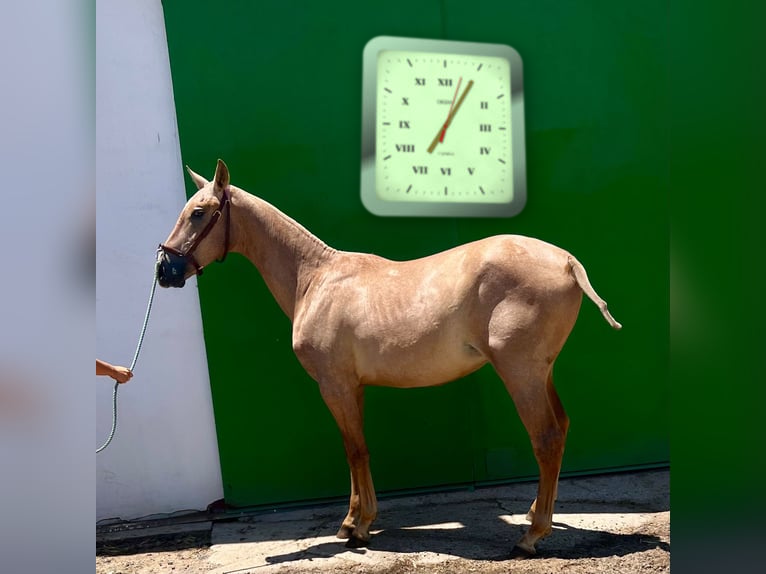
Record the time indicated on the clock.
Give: 7:05:03
